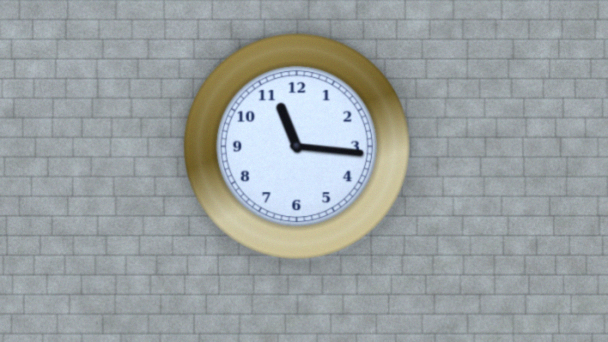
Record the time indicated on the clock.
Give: 11:16
